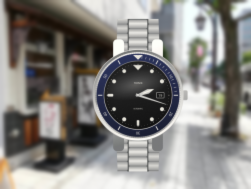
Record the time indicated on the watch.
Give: 2:18
